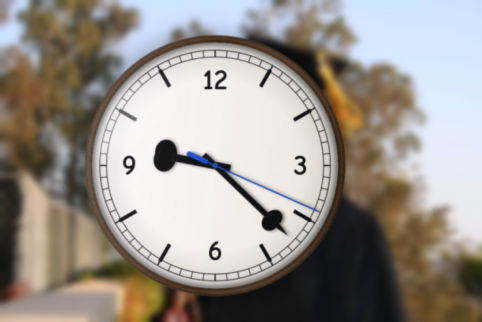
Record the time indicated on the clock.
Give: 9:22:19
